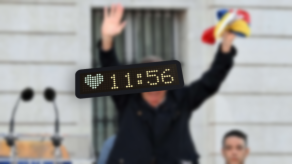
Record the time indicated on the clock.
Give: 11:56
